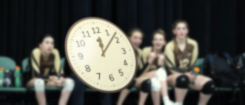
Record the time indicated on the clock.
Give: 12:08
